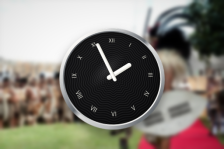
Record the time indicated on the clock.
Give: 1:56
